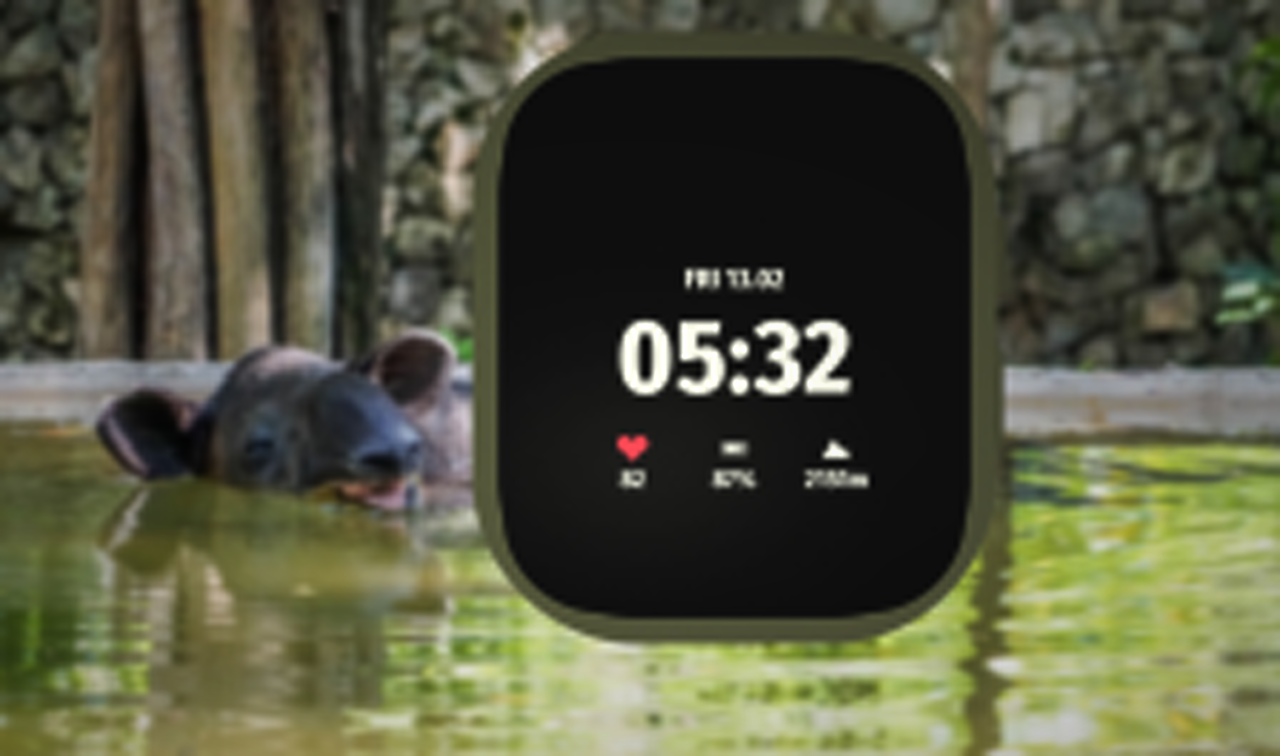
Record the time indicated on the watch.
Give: 5:32
